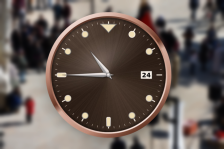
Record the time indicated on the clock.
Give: 10:45
